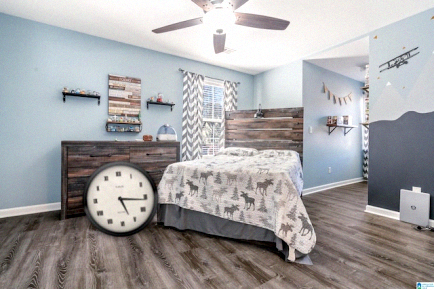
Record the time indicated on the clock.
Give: 5:16
